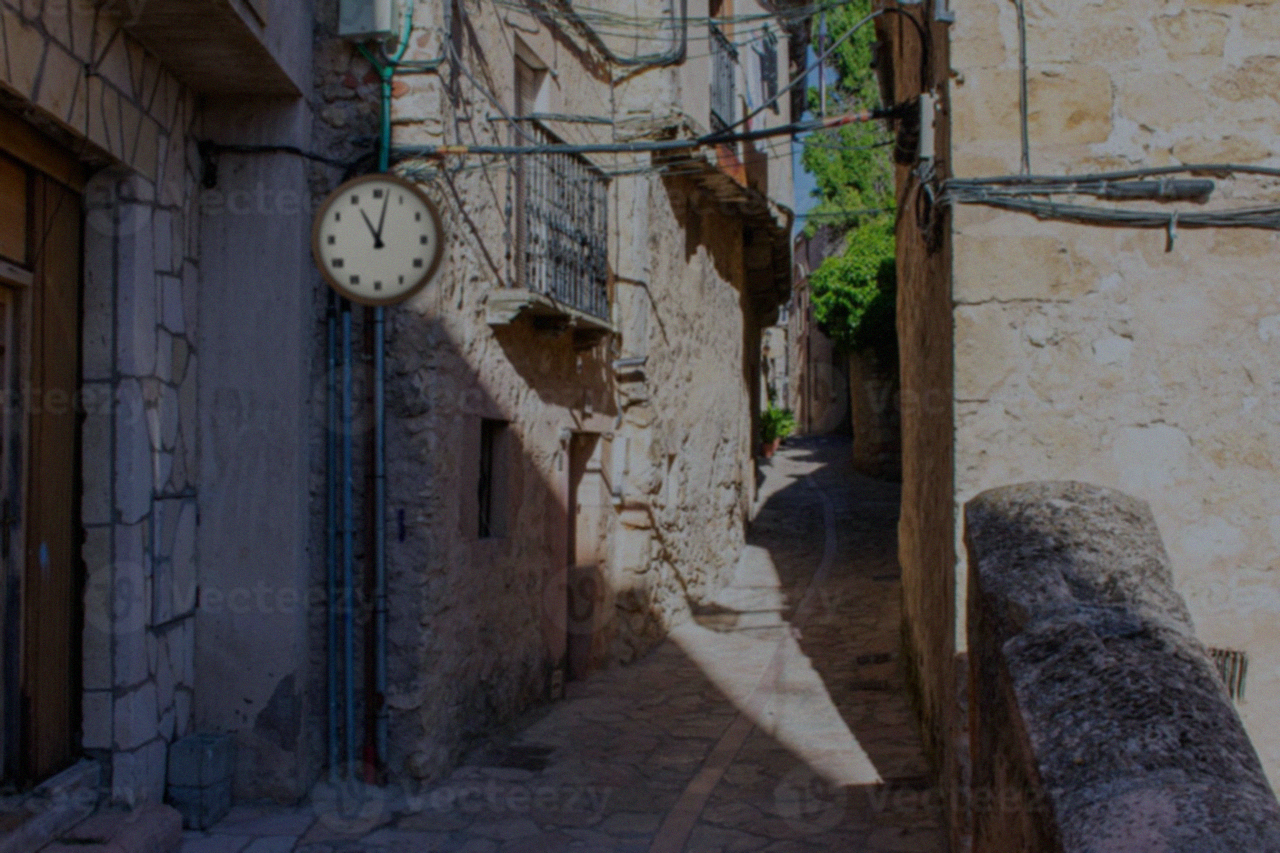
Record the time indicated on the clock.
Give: 11:02
